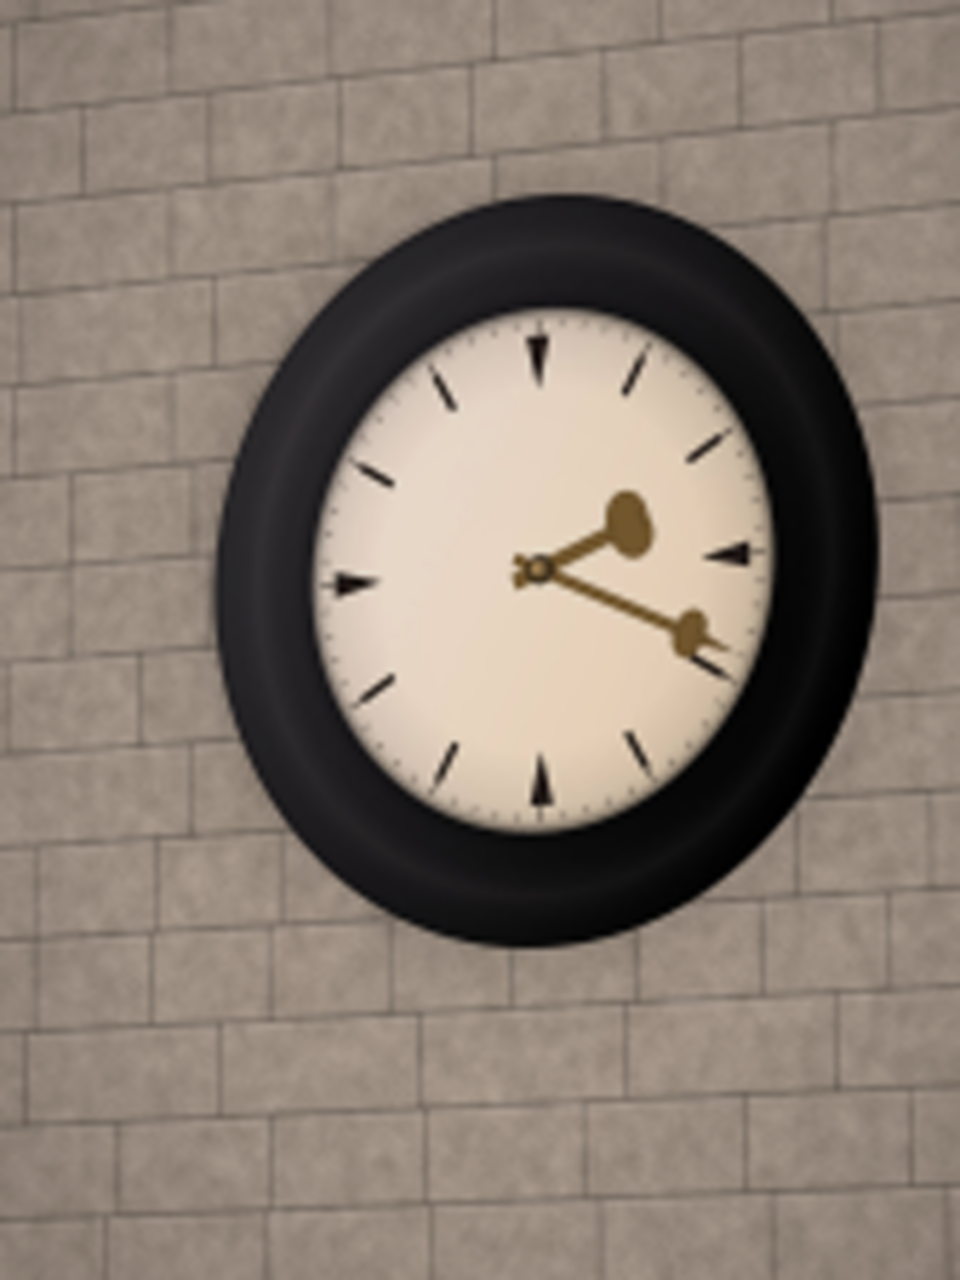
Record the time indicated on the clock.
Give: 2:19
